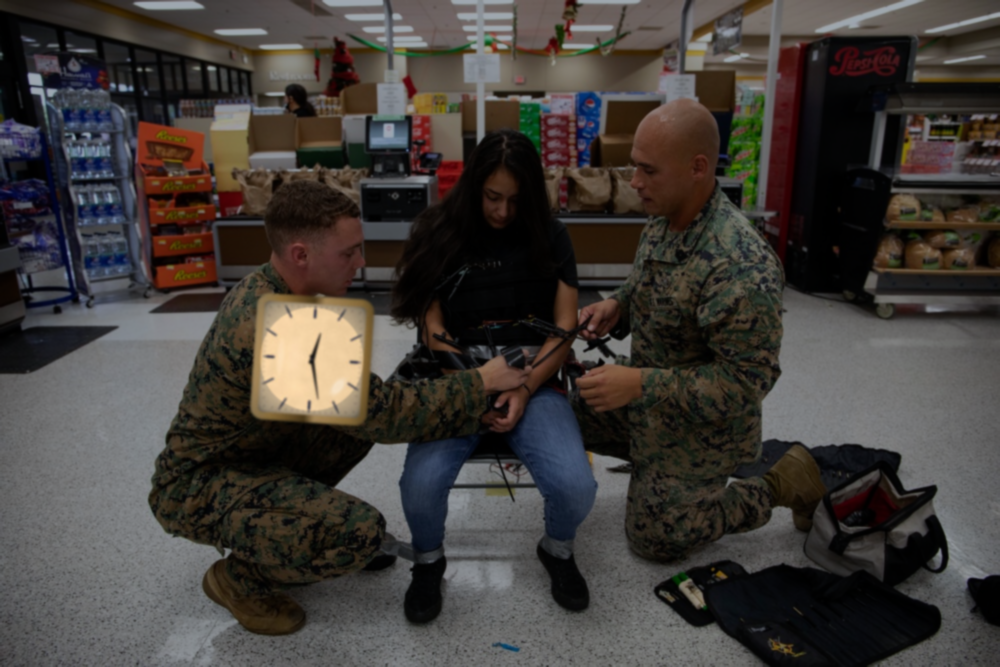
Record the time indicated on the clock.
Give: 12:28
